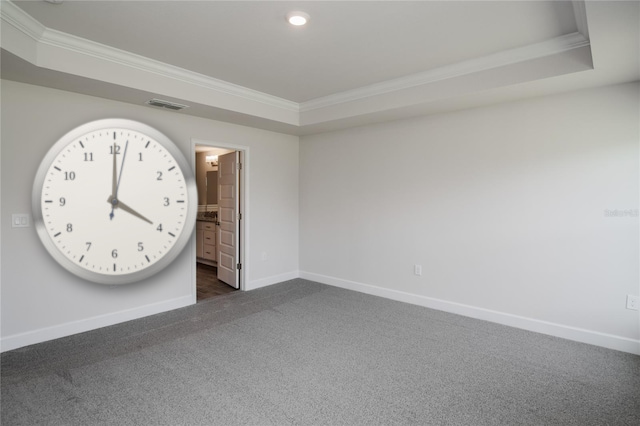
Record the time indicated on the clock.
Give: 4:00:02
